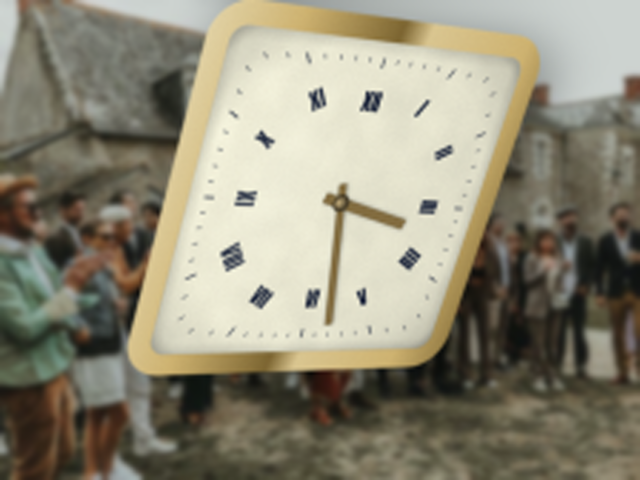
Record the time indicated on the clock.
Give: 3:28
